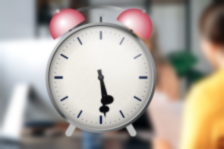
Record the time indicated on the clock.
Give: 5:29
